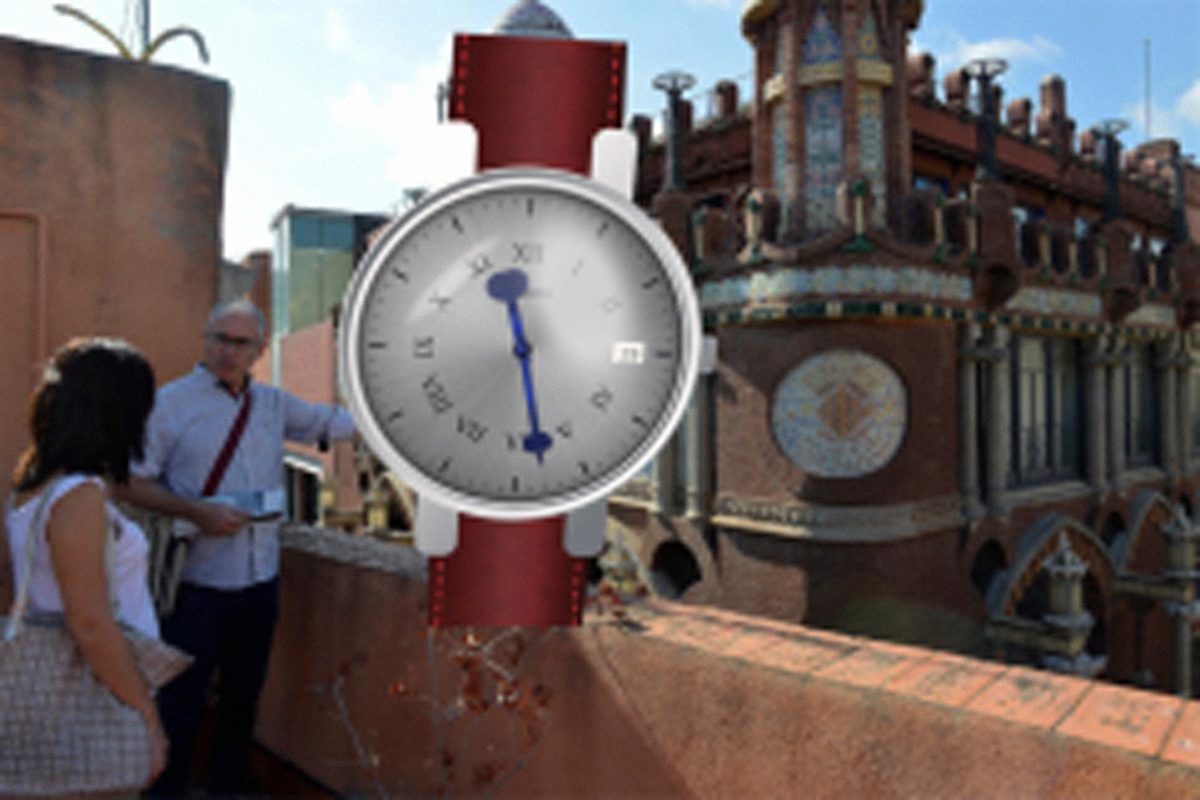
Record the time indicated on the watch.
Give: 11:28
